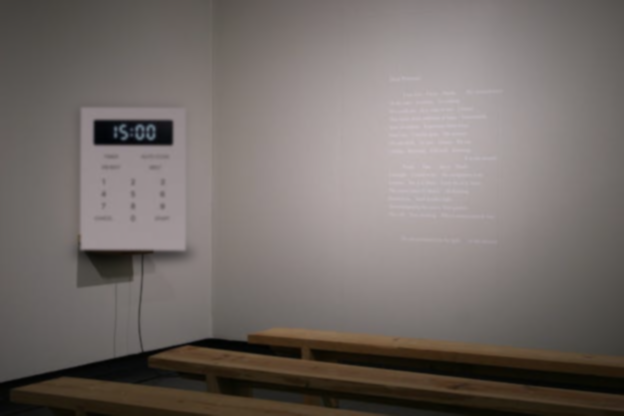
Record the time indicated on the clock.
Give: 15:00
